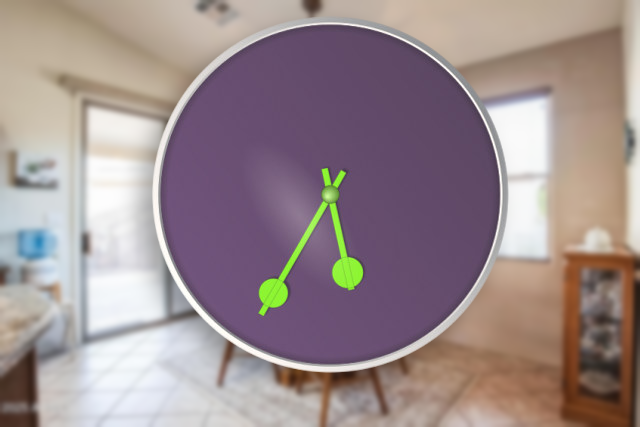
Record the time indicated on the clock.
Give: 5:35
